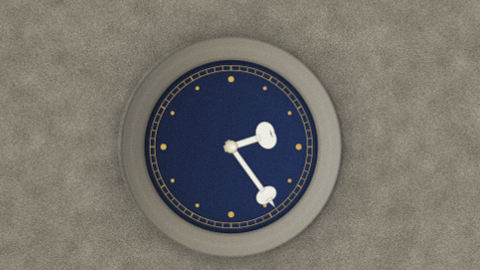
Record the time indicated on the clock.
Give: 2:24
